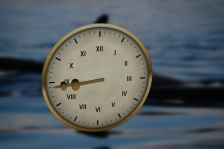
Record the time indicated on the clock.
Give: 8:44
